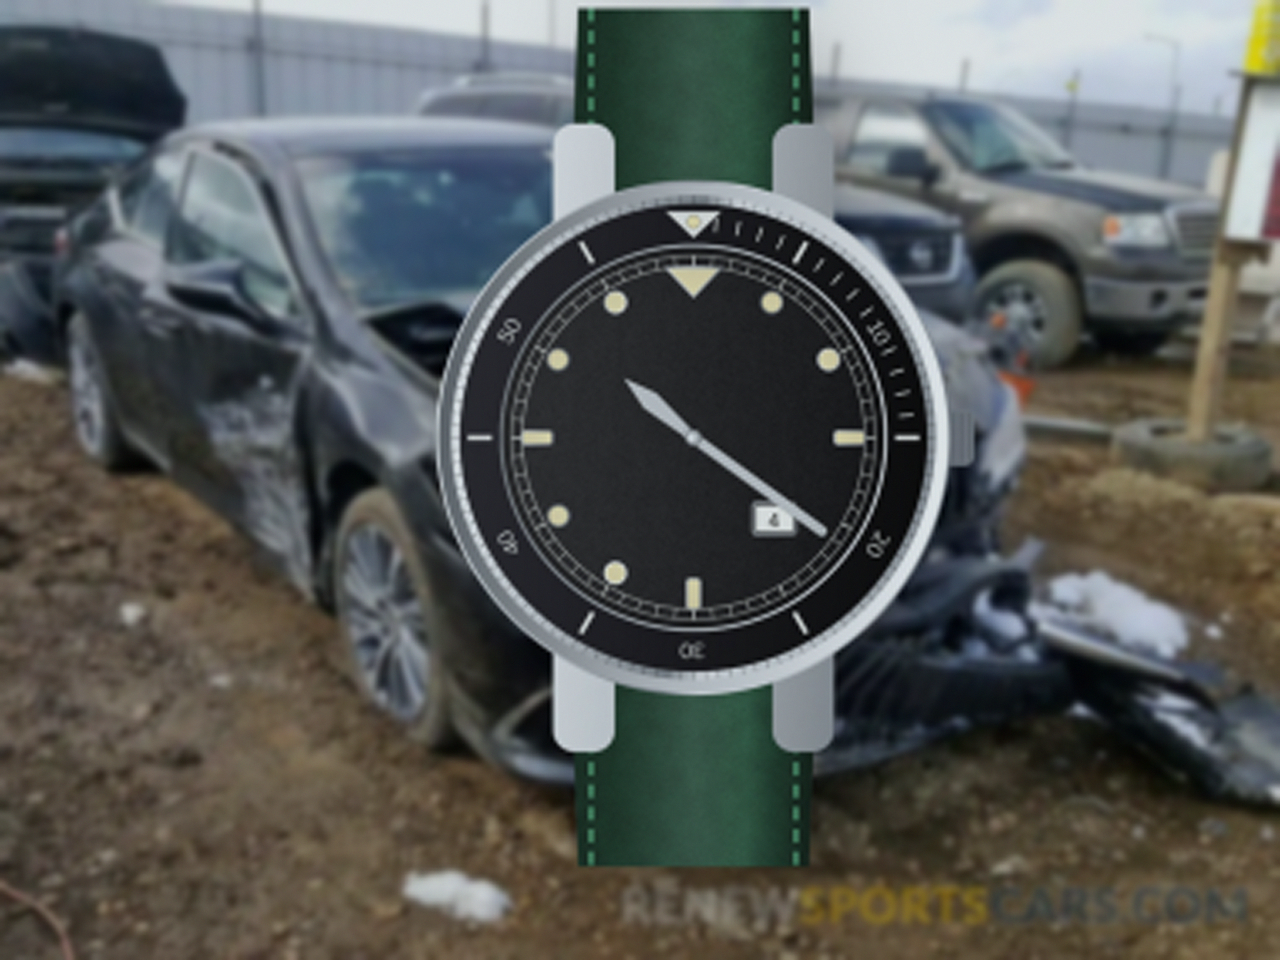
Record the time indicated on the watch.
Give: 10:21
